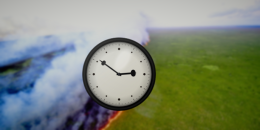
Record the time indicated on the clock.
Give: 2:51
